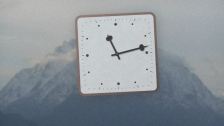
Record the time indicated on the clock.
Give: 11:13
